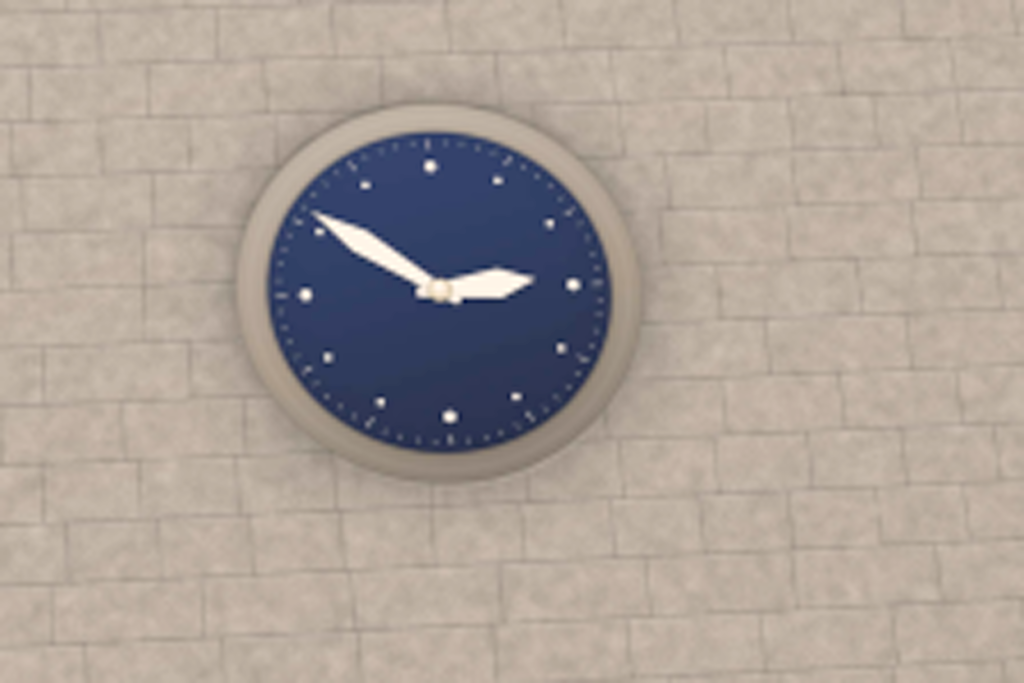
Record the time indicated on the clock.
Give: 2:51
